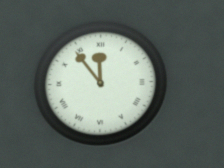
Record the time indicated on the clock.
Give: 11:54
